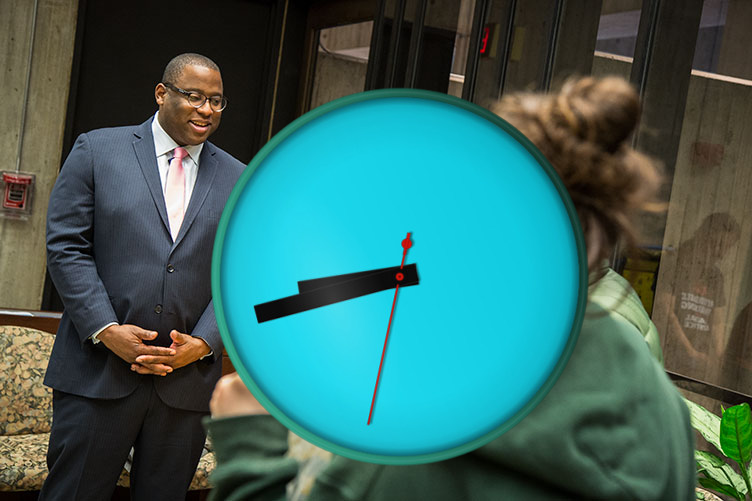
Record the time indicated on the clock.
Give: 8:42:32
